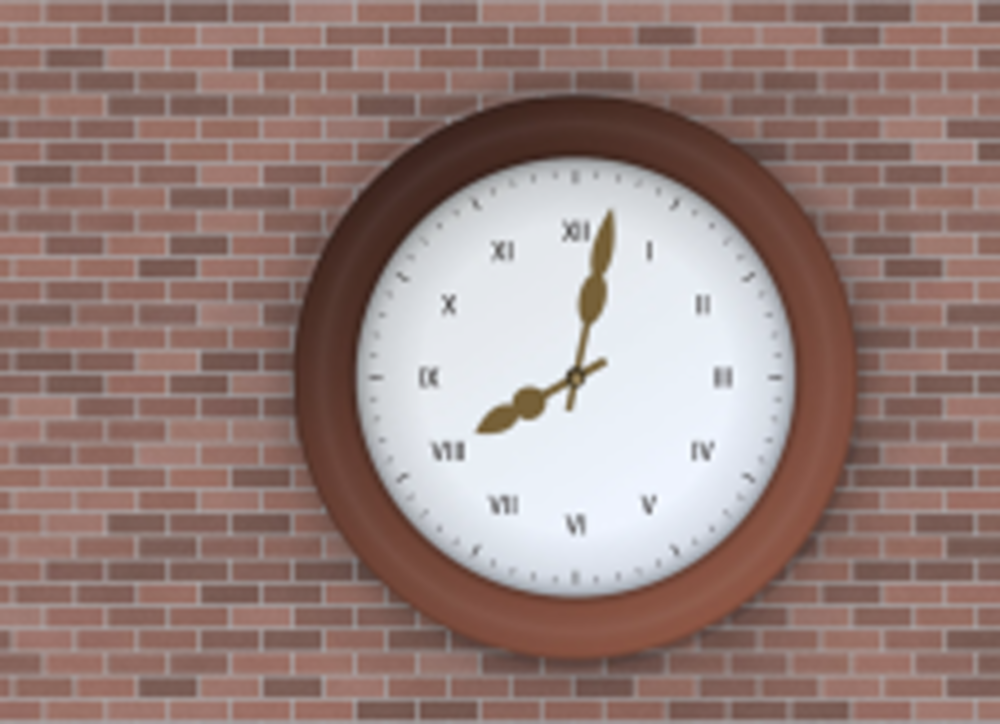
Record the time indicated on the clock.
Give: 8:02
